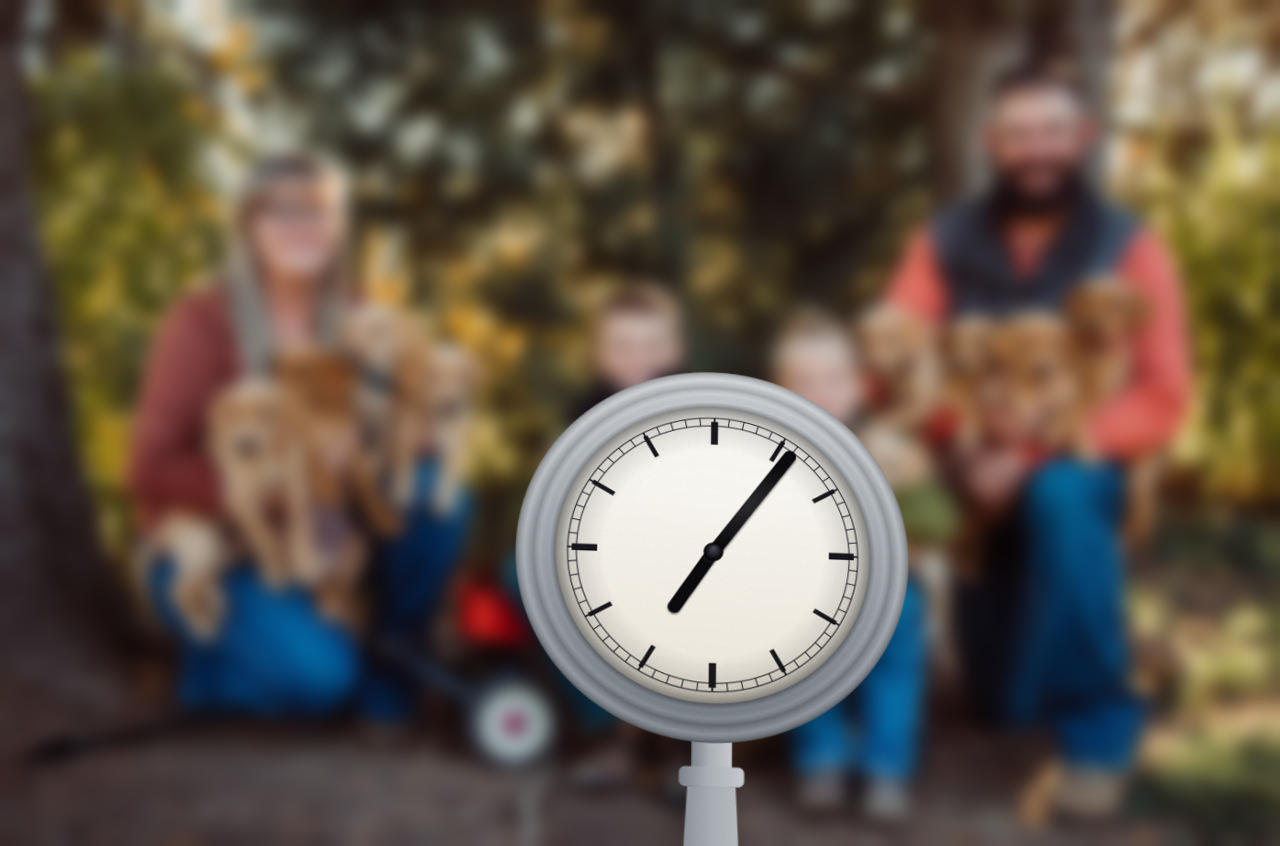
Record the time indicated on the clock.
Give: 7:06
